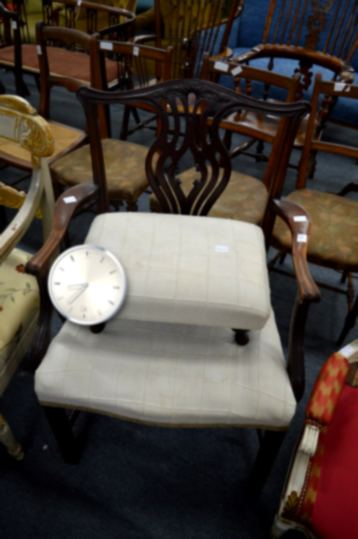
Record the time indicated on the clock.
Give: 8:37
